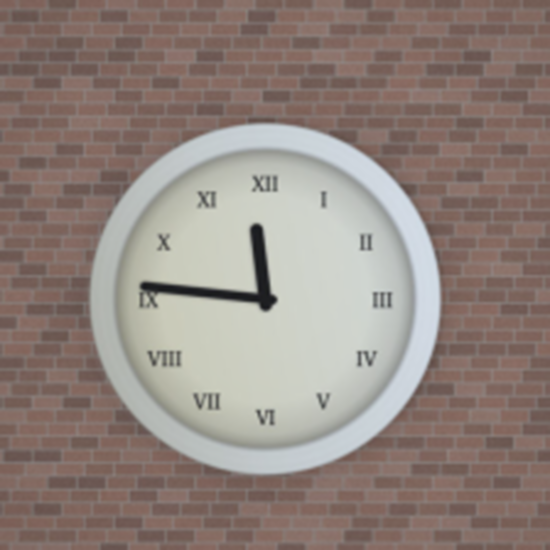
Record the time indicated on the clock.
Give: 11:46
